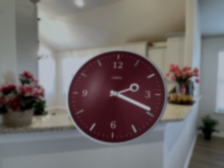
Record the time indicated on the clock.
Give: 2:19
